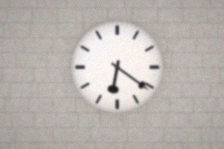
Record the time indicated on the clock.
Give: 6:21
